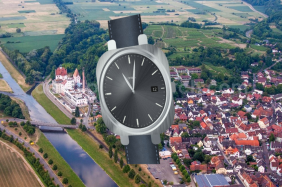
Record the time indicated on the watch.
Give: 11:02
